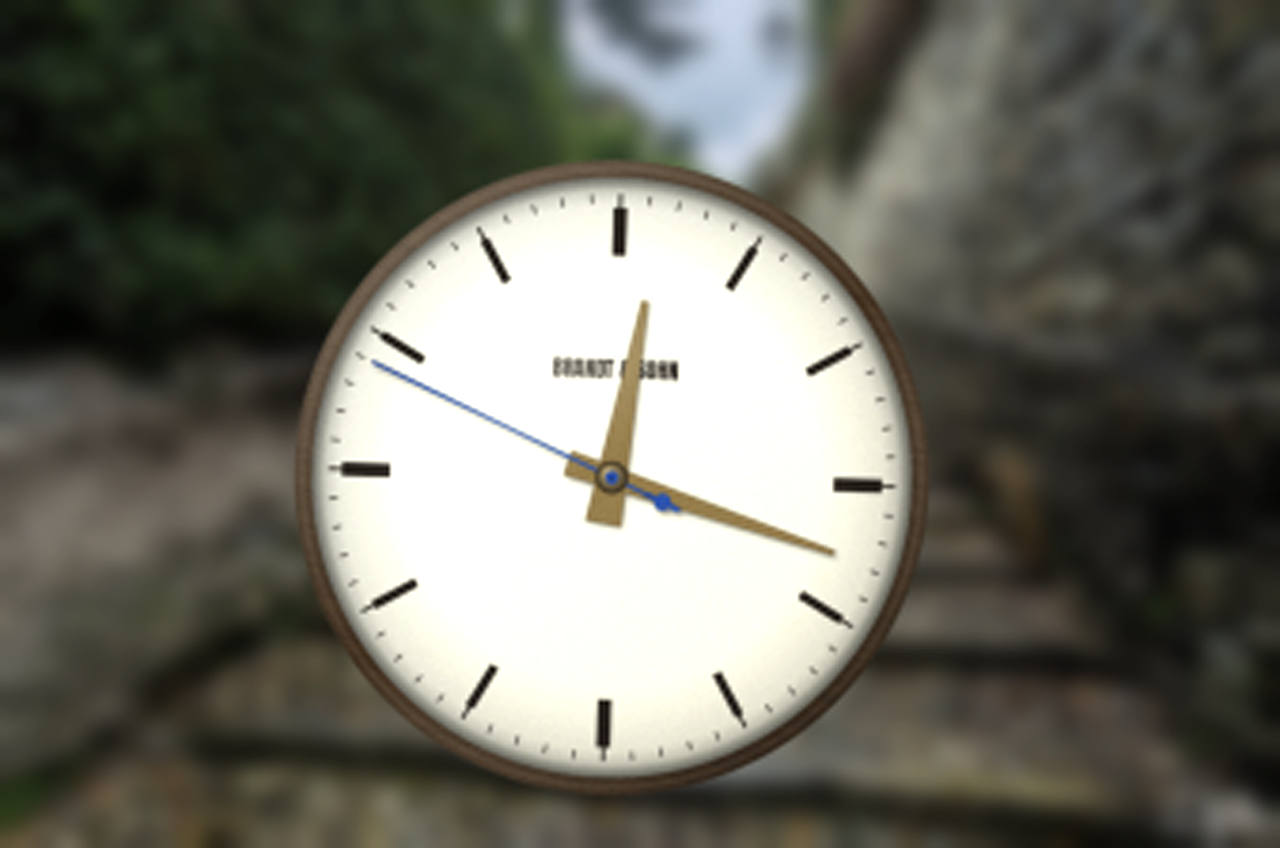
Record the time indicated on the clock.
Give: 12:17:49
